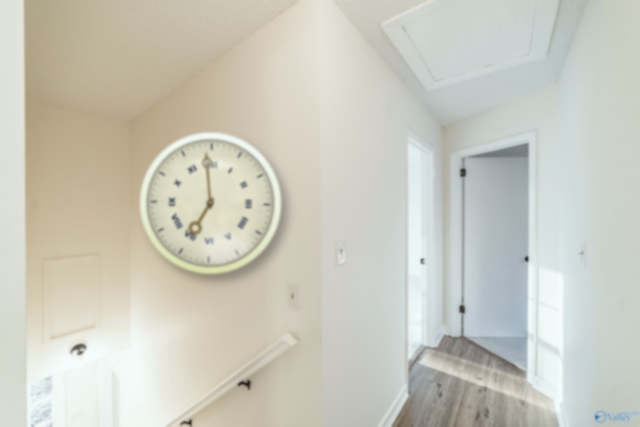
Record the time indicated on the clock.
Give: 6:59
